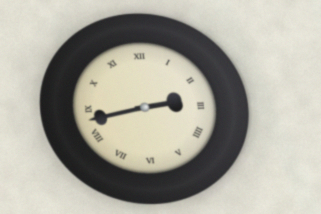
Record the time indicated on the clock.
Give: 2:43
